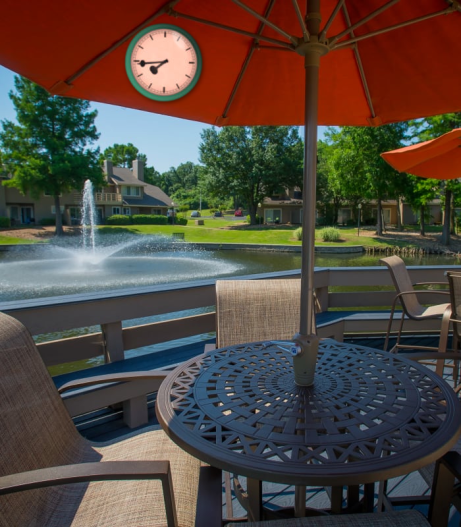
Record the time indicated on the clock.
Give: 7:44
